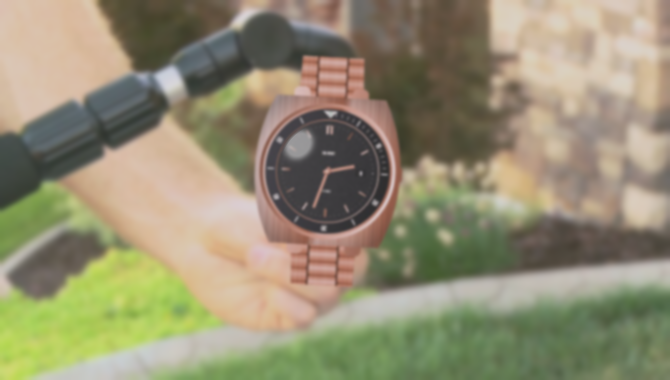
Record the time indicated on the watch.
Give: 2:33
